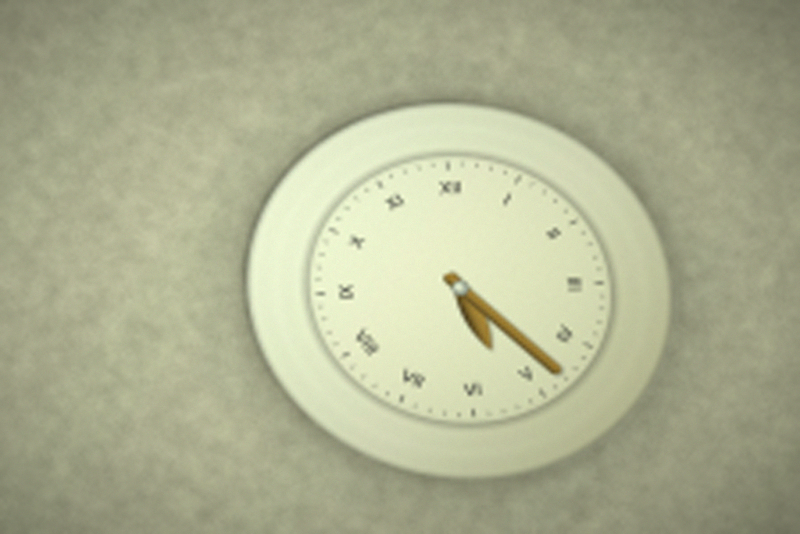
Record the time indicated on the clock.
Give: 5:23
